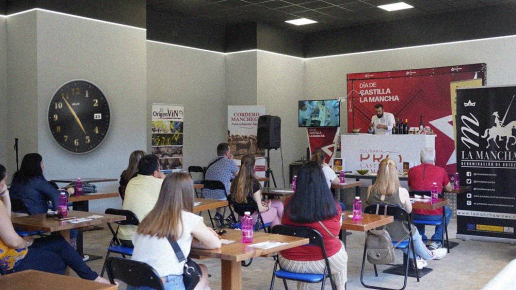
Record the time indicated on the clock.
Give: 4:54
